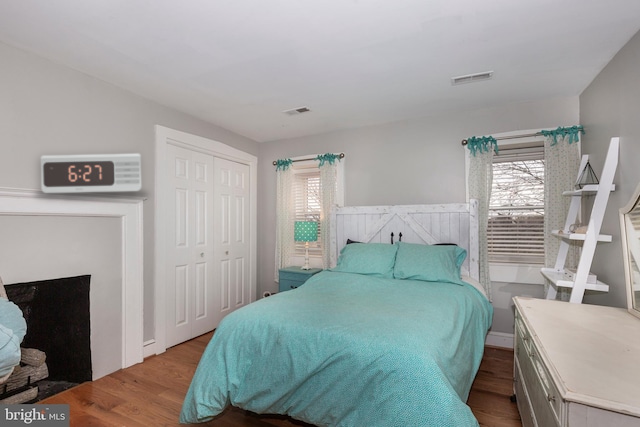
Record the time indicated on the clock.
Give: 6:27
